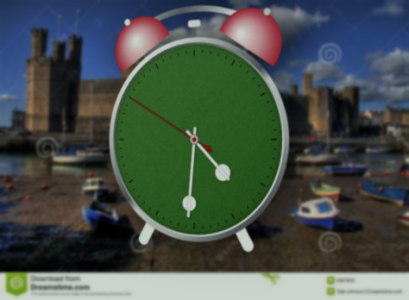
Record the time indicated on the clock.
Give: 4:30:50
